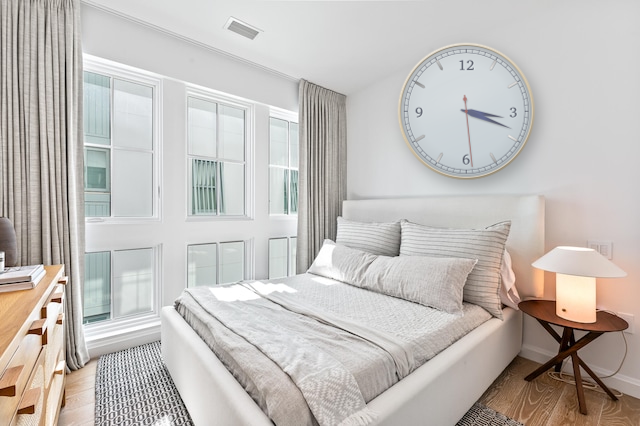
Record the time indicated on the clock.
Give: 3:18:29
